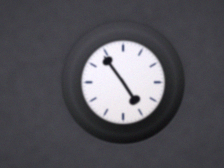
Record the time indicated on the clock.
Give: 4:54
